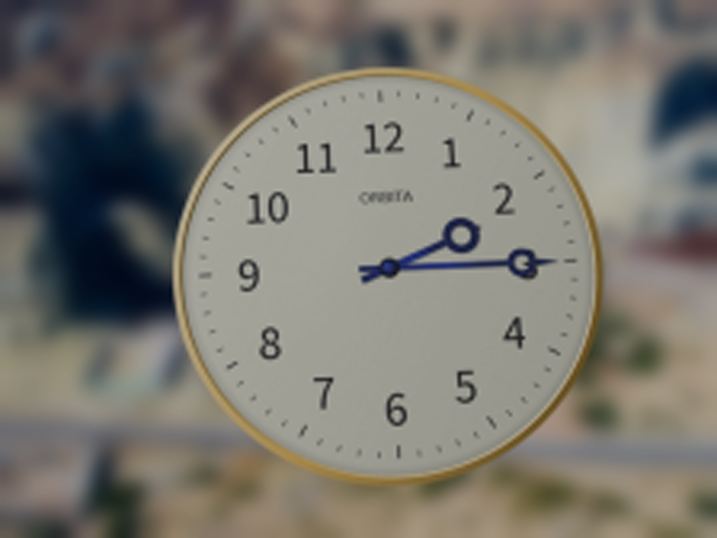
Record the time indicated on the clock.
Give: 2:15
